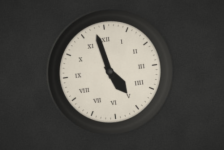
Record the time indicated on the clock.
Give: 4:58
